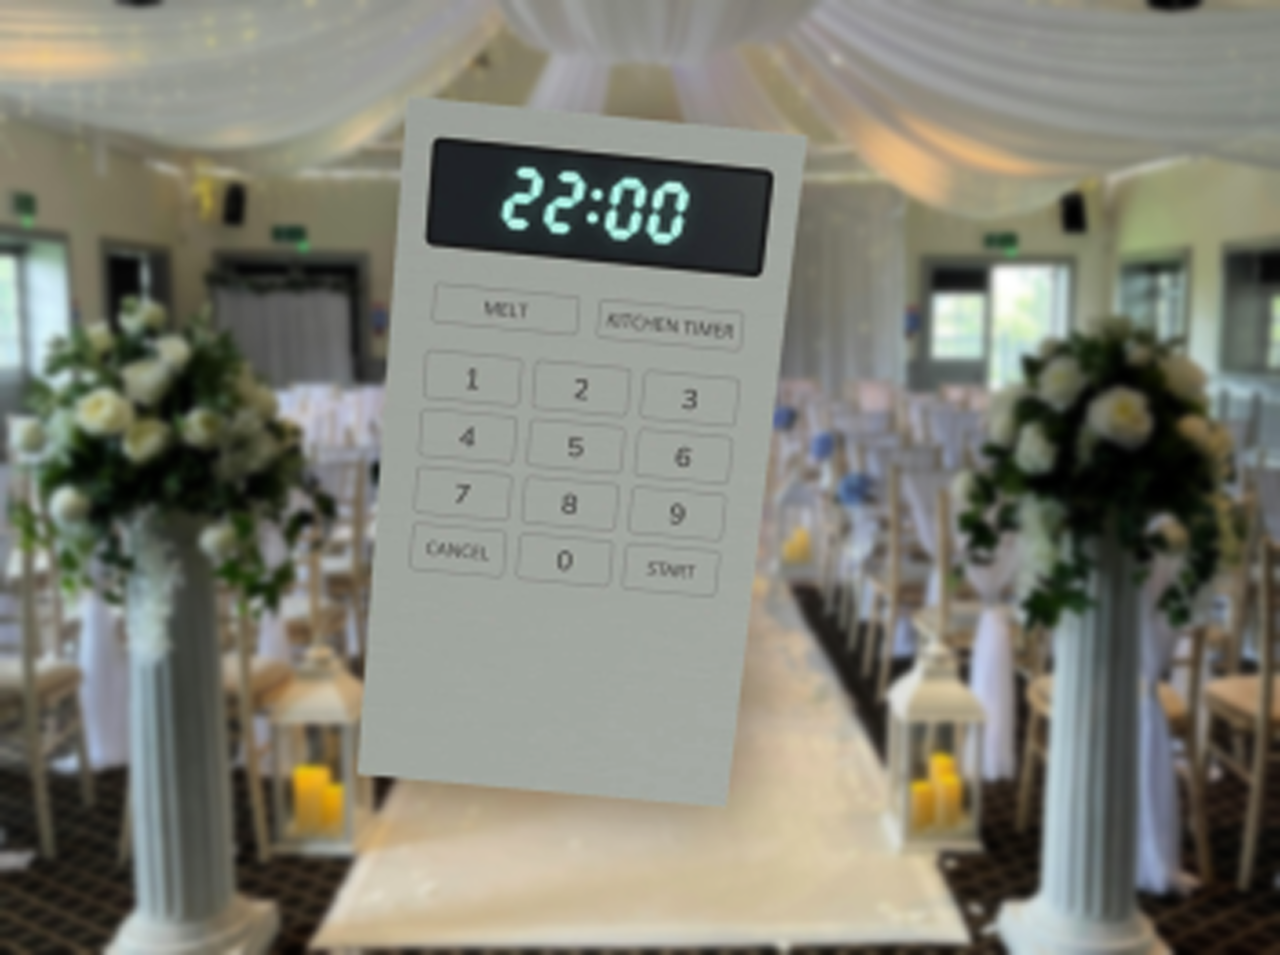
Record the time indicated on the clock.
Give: 22:00
